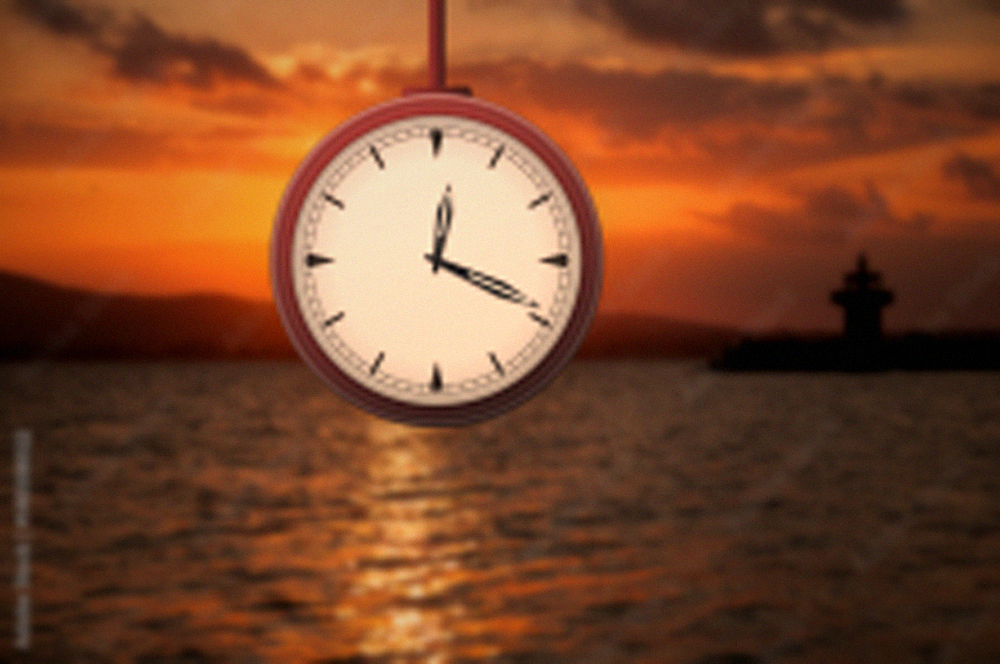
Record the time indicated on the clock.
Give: 12:19
